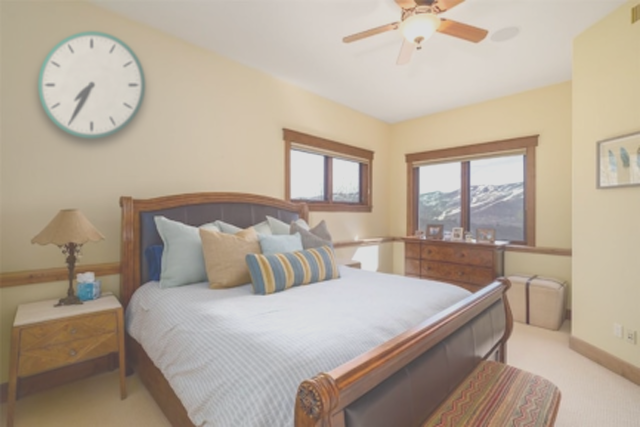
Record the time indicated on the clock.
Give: 7:35
